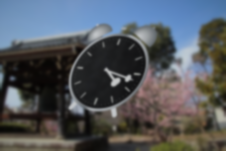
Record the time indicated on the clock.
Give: 4:17
